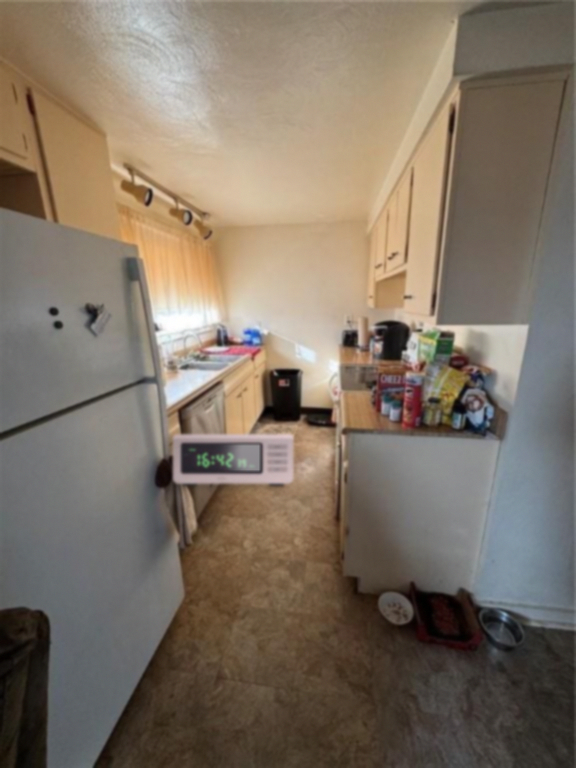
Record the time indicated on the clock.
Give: 16:42
